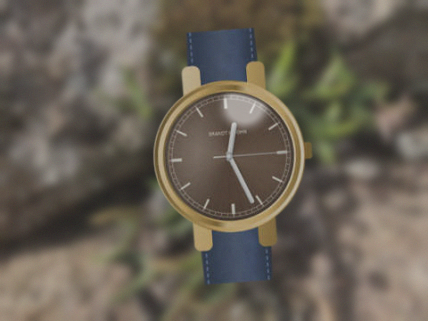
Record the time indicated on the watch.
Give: 12:26:15
